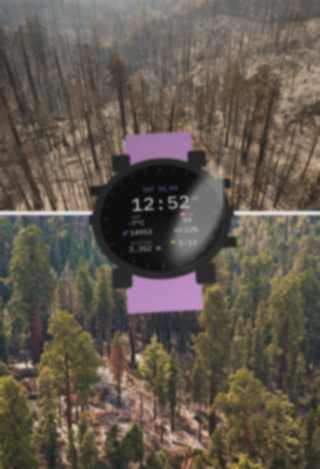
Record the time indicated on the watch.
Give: 12:52
